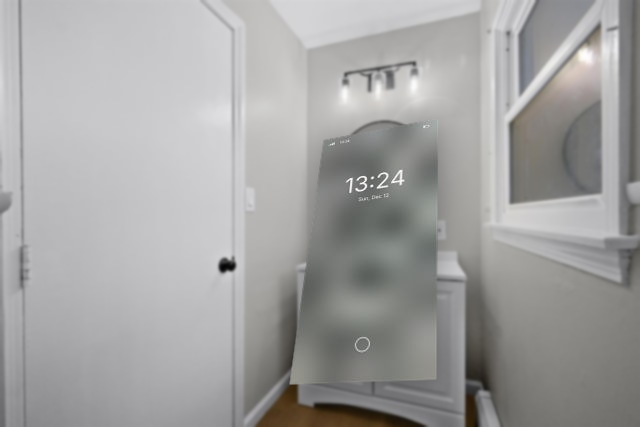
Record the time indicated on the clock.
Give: 13:24
